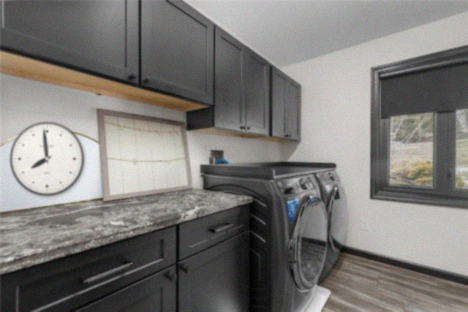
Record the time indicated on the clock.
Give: 7:59
